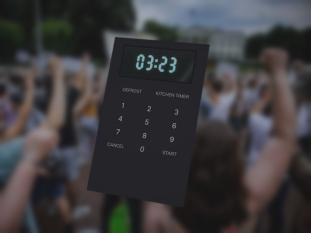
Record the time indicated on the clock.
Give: 3:23
